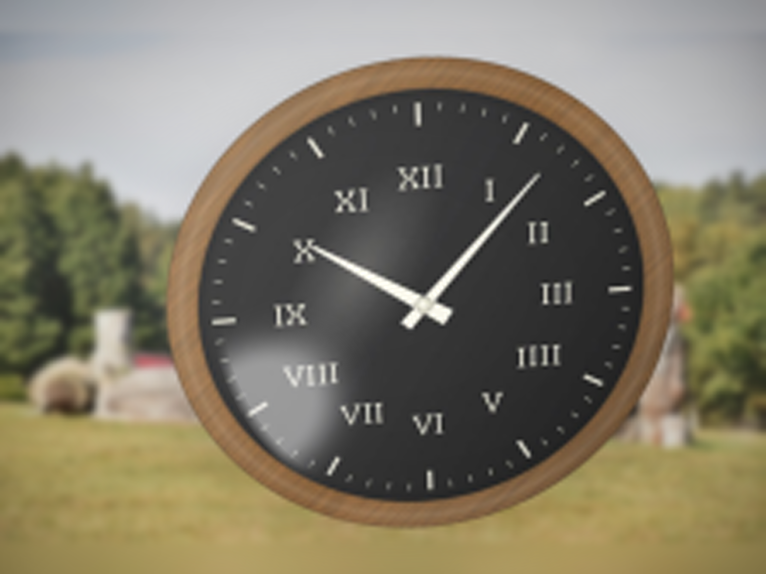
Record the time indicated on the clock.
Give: 10:07
